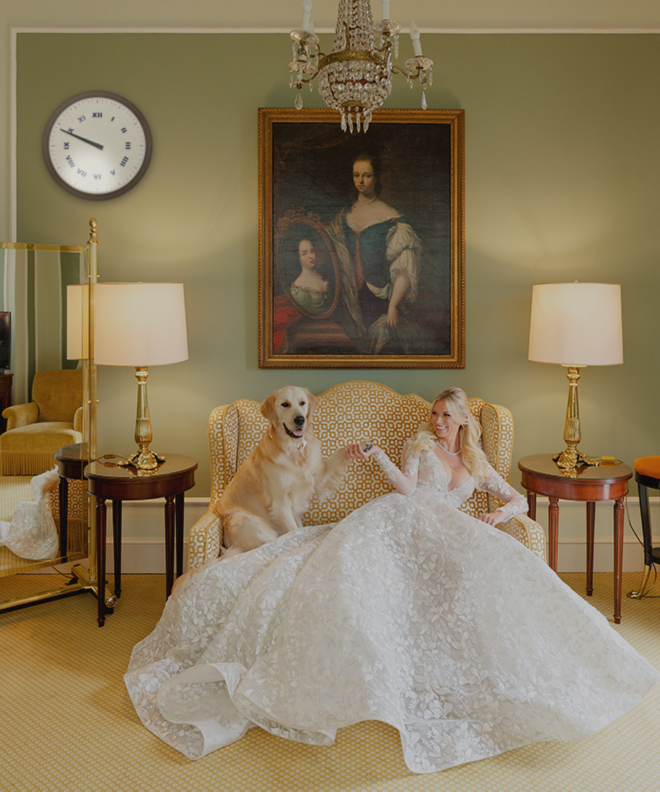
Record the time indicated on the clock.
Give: 9:49
